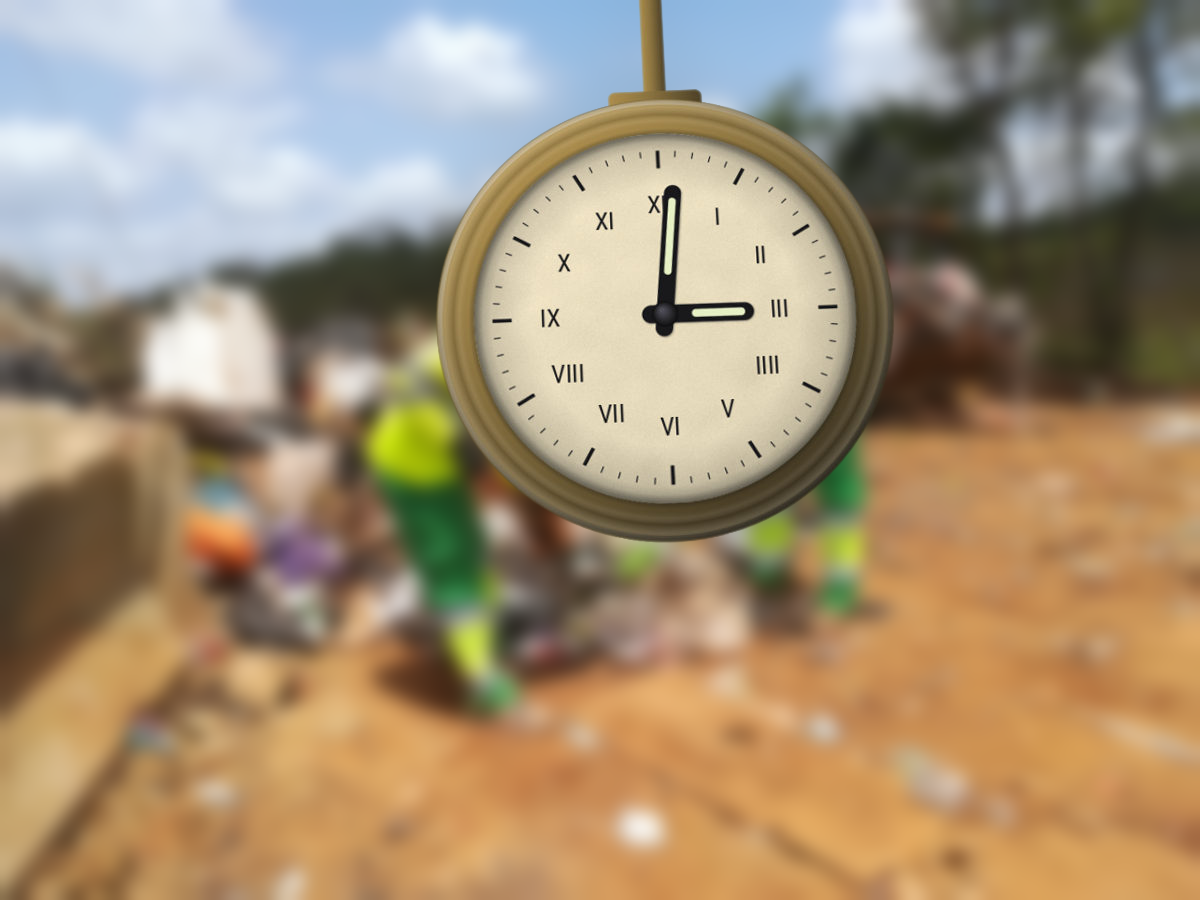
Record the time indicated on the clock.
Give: 3:01
